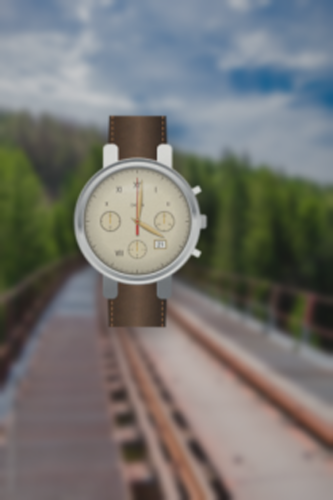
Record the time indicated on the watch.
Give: 4:01
